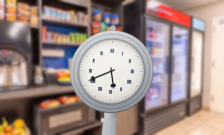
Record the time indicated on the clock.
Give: 5:41
